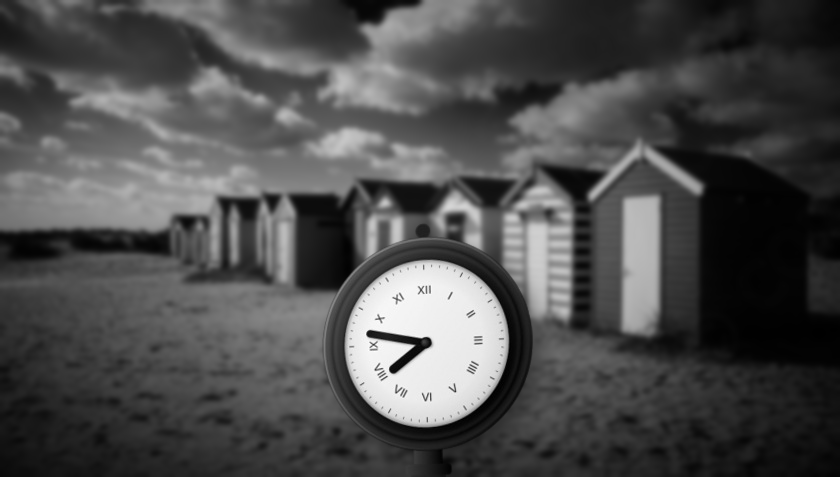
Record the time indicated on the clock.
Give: 7:47
